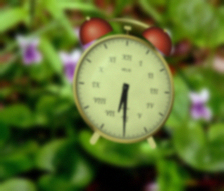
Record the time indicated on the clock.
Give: 6:30
